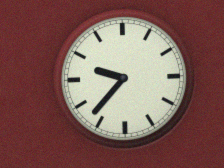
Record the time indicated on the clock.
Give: 9:37
